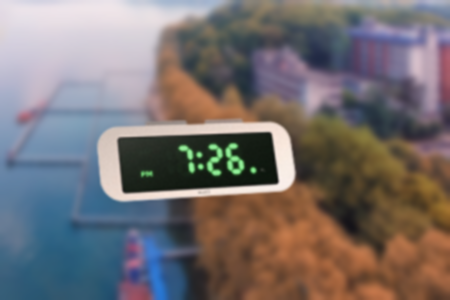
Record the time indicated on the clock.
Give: 7:26
